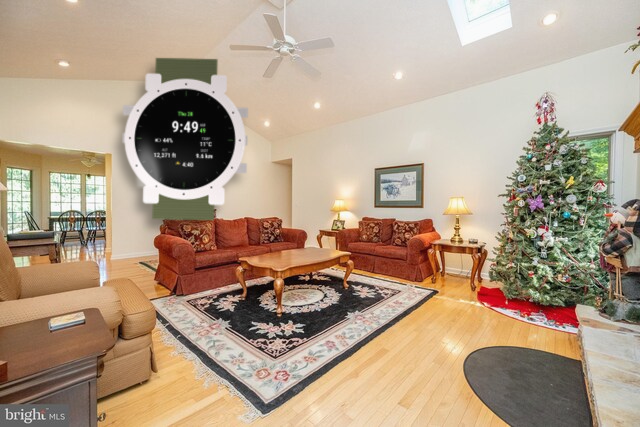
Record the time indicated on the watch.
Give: 9:49
